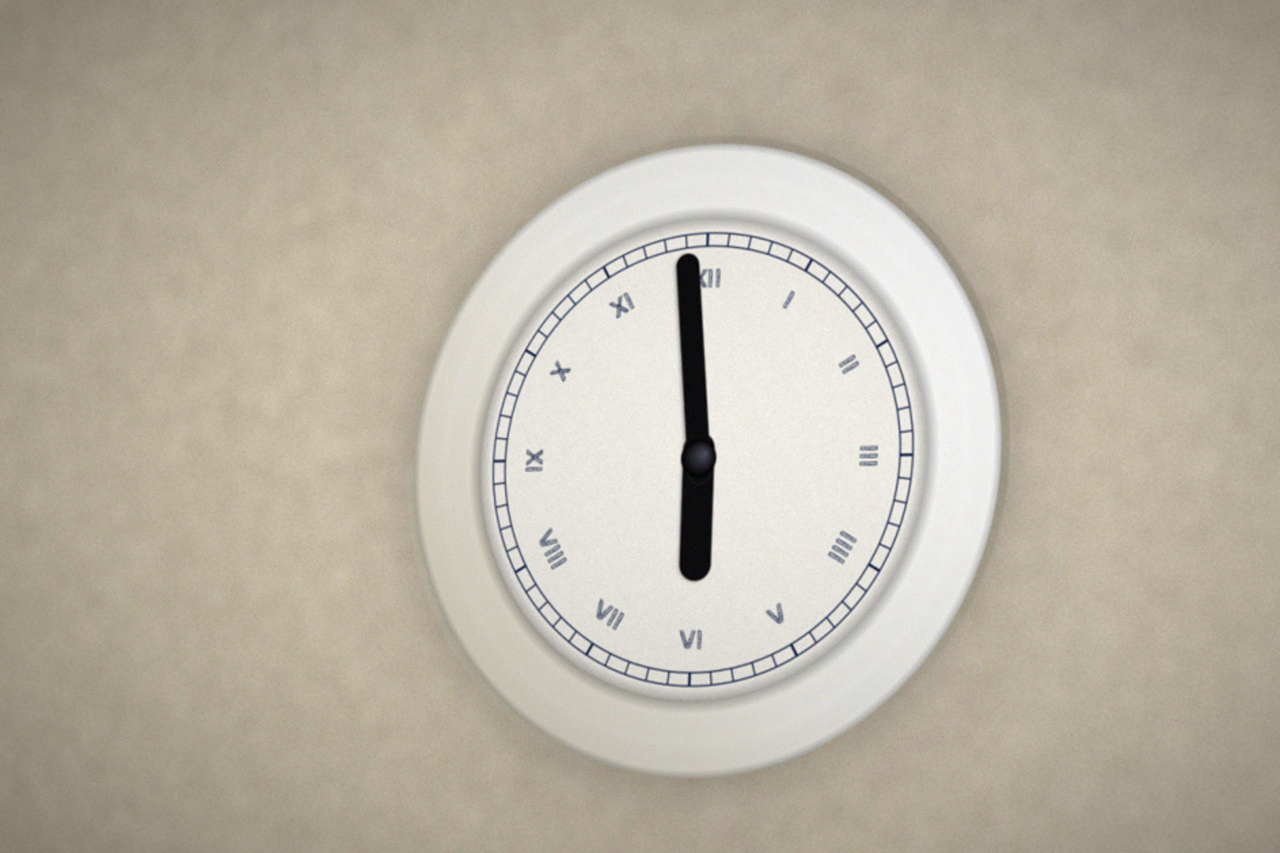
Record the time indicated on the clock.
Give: 5:59
